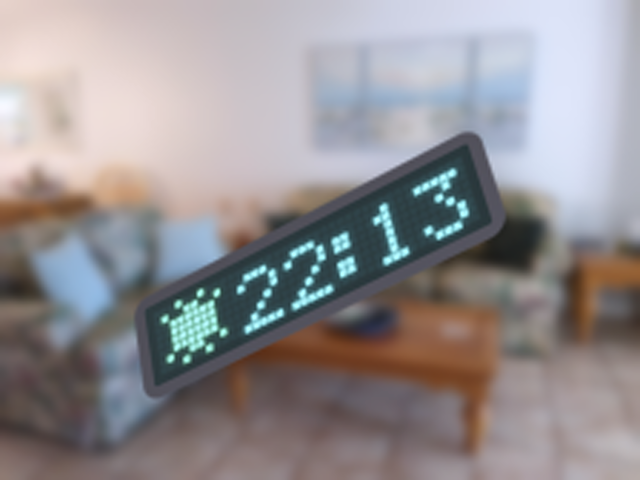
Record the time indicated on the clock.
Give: 22:13
